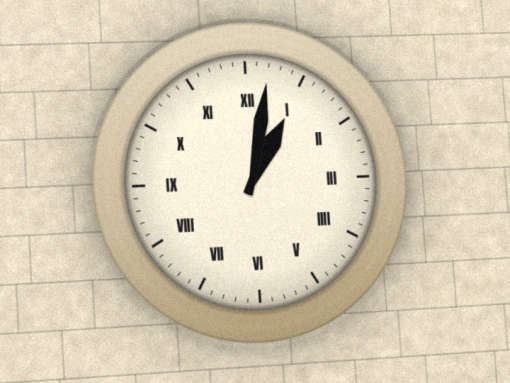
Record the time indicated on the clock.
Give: 1:02
